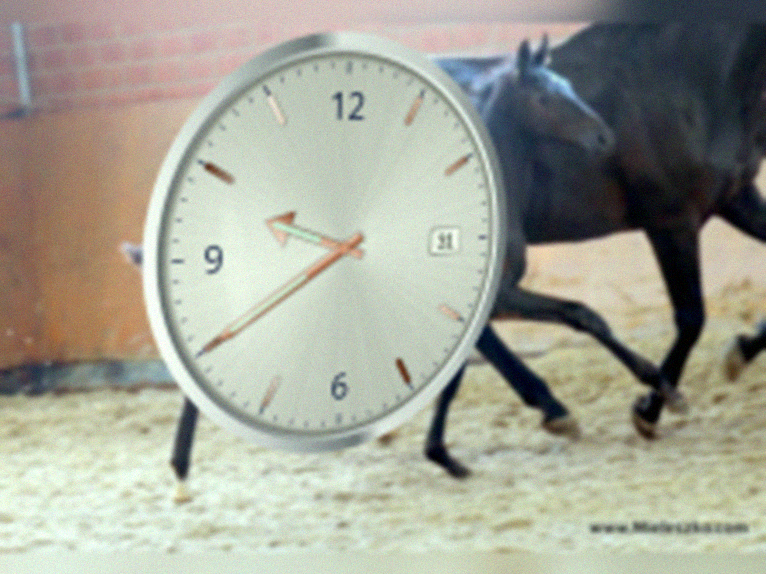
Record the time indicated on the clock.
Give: 9:40
